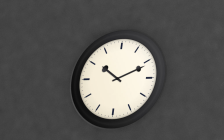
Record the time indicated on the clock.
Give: 10:11
